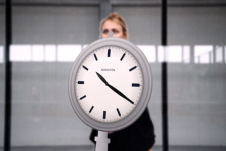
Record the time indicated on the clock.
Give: 10:20
